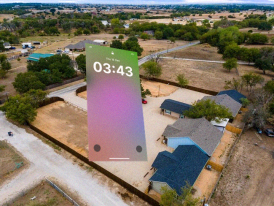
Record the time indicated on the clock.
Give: 3:43
